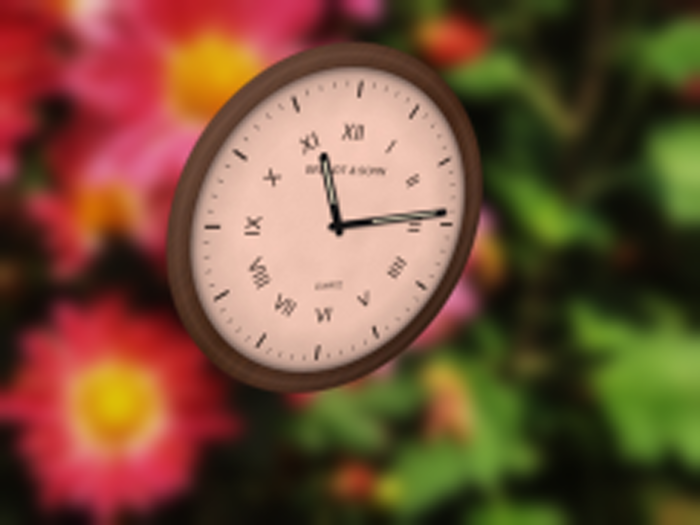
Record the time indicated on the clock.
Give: 11:14
